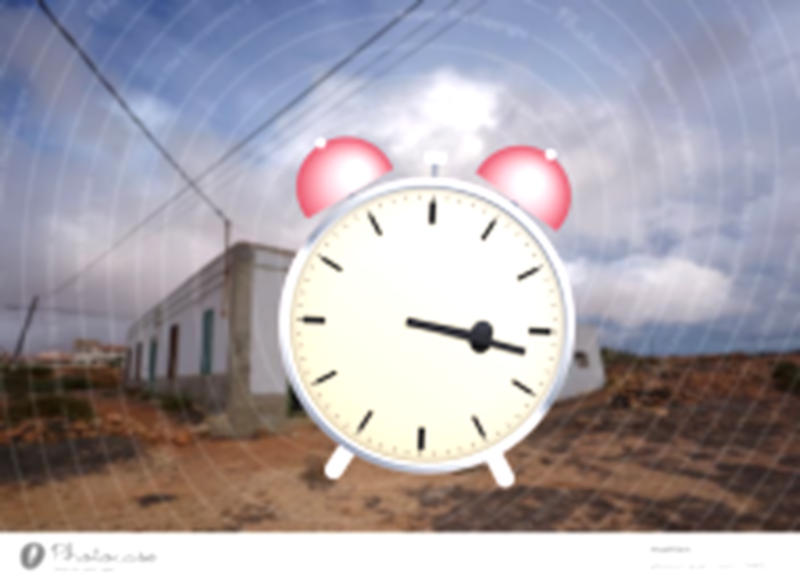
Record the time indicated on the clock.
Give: 3:17
